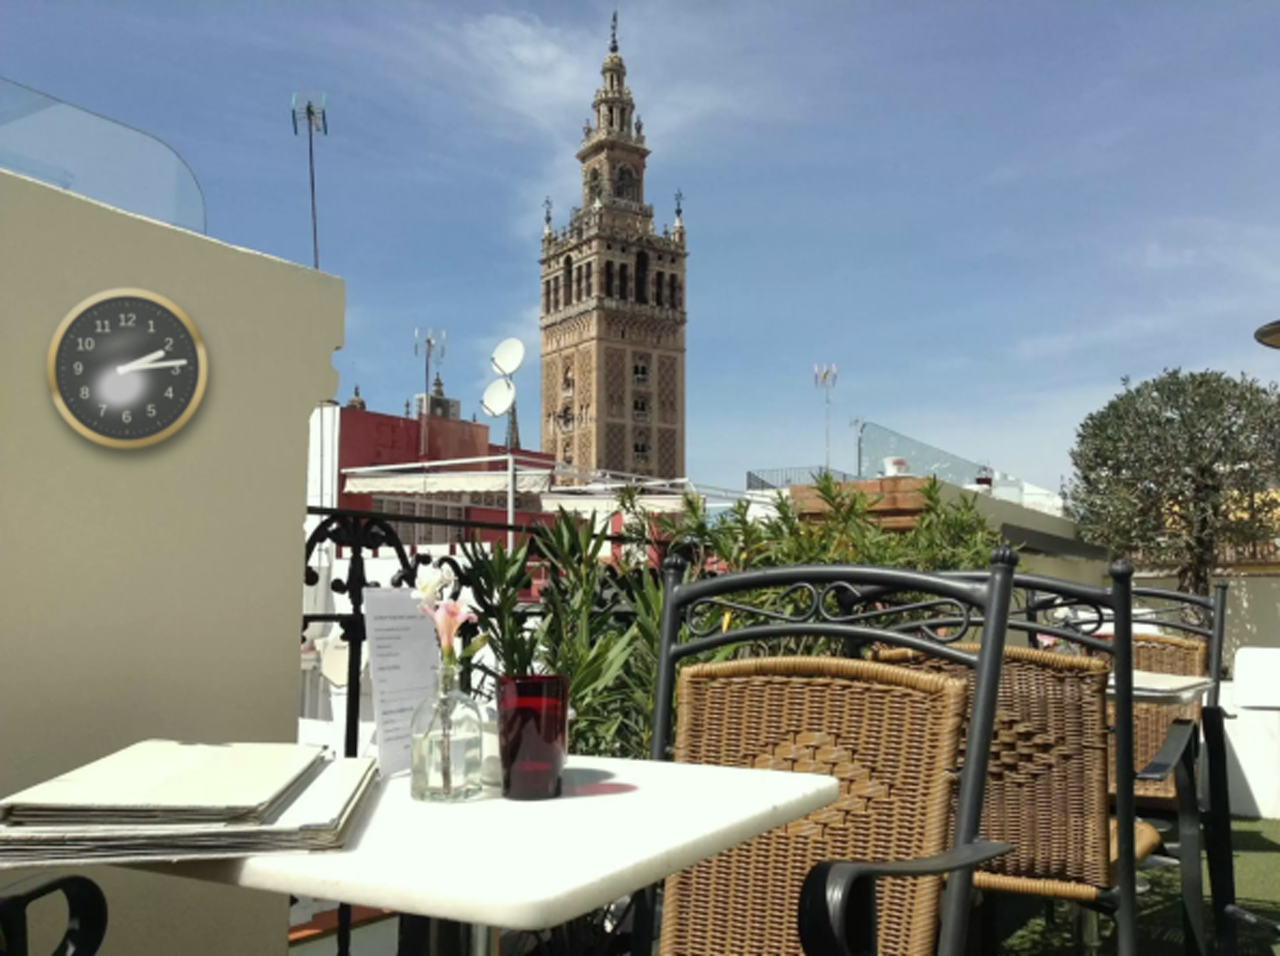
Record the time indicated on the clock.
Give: 2:14
